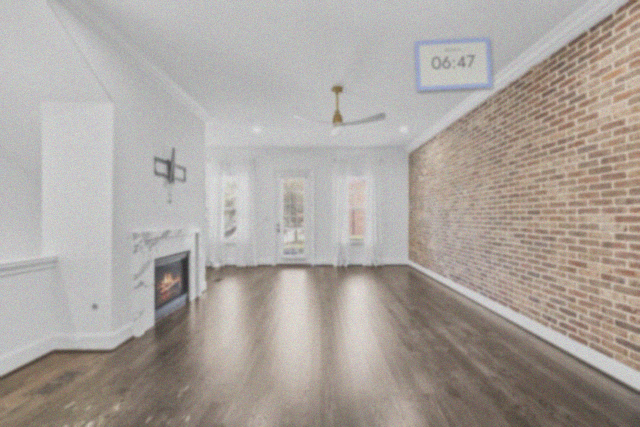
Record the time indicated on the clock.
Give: 6:47
